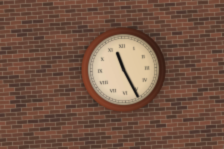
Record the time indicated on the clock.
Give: 11:26
